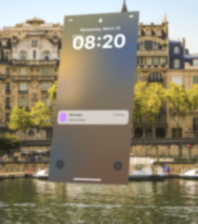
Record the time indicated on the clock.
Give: 8:20
